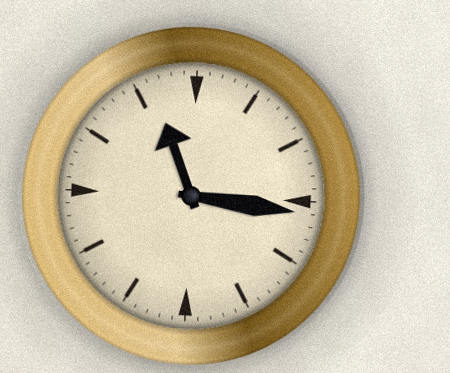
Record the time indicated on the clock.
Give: 11:16
